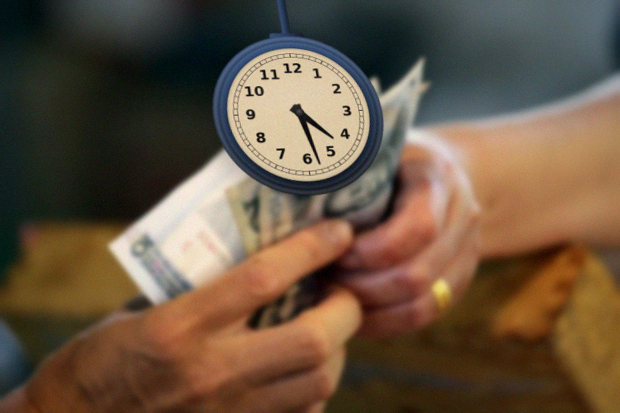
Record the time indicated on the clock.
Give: 4:28
